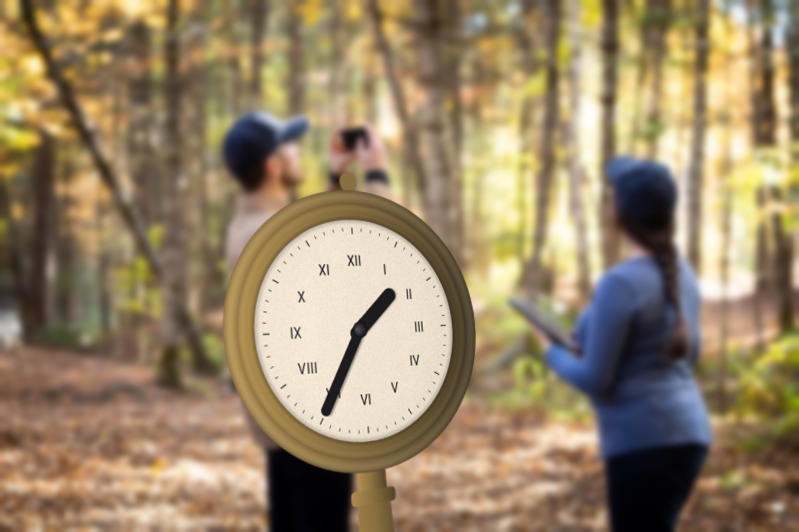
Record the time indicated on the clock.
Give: 1:35
